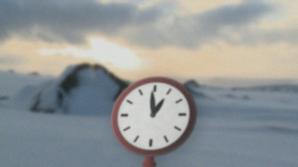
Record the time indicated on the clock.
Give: 12:59
